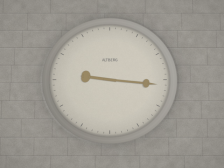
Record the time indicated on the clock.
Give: 9:16
